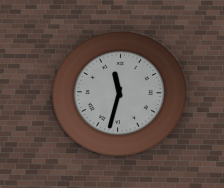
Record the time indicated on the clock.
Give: 11:32
